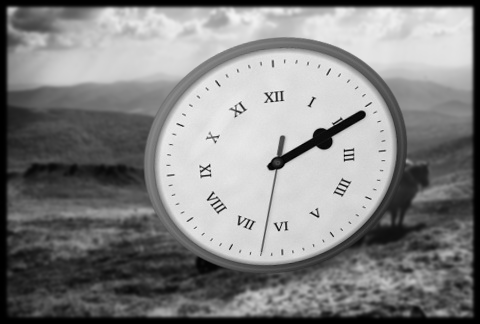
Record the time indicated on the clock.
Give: 2:10:32
